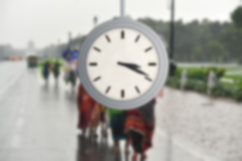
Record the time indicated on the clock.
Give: 3:19
